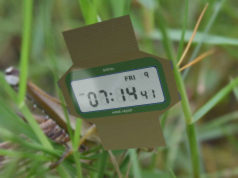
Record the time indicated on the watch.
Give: 7:14:41
